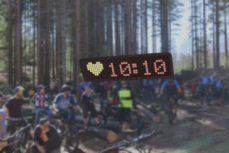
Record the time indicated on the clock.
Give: 10:10
